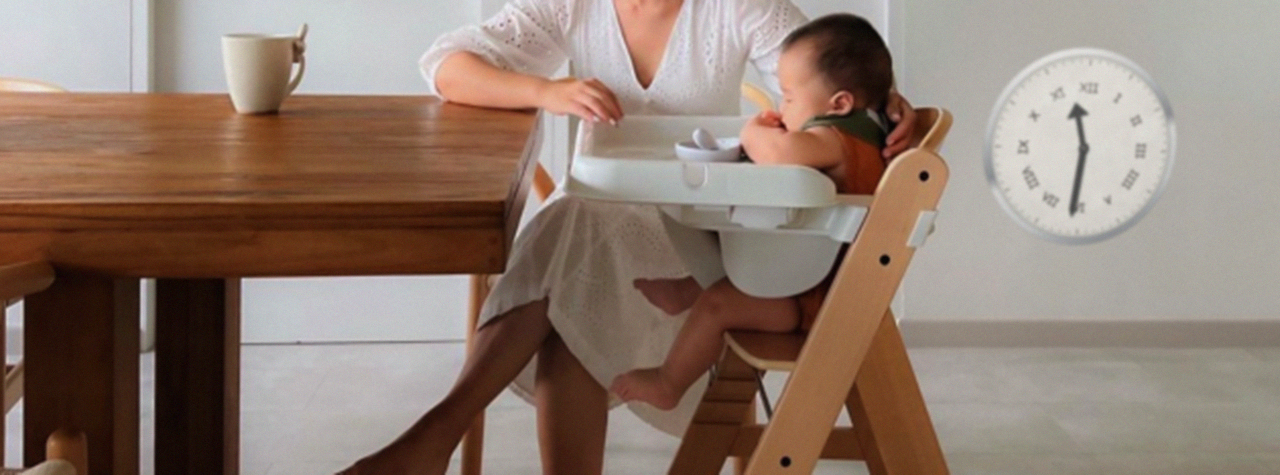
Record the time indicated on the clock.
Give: 11:31
